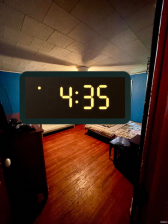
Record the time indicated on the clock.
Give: 4:35
